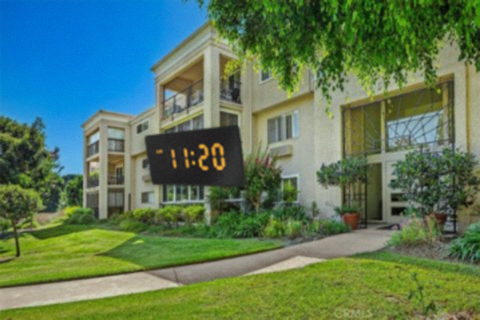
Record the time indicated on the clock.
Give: 11:20
